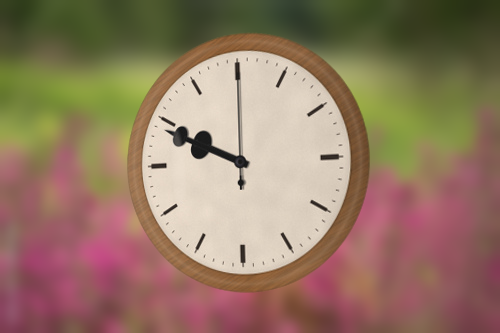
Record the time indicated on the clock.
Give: 9:49:00
